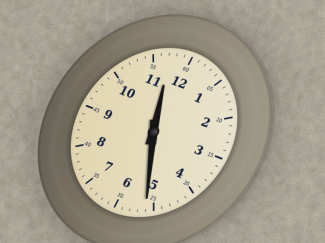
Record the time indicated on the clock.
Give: 11:26
